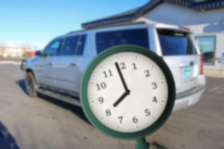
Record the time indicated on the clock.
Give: 7:59
